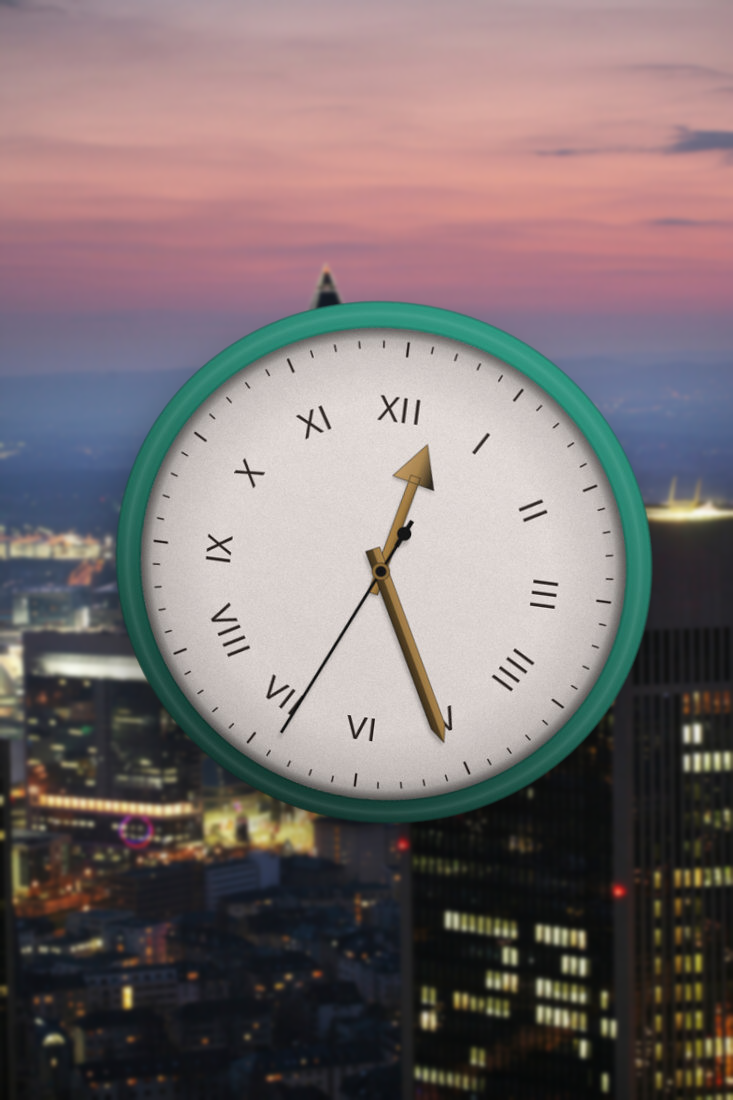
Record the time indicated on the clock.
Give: 12:25:34
